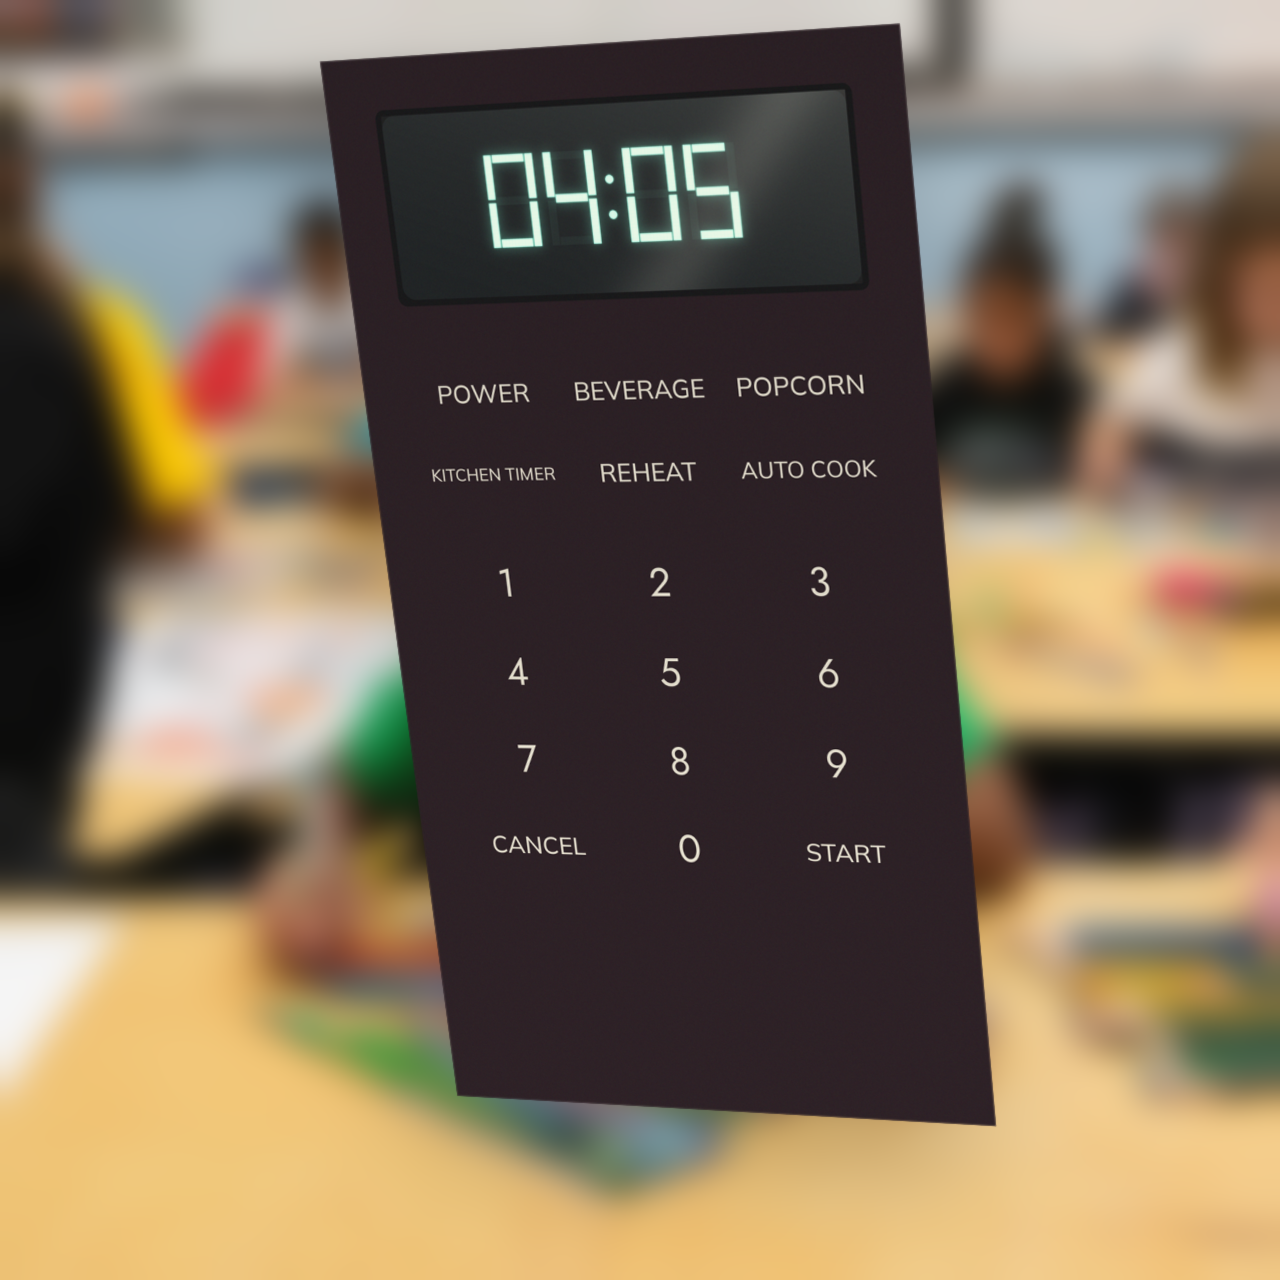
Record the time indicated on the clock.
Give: 4:05
